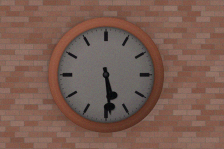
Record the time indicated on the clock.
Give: 5:29
